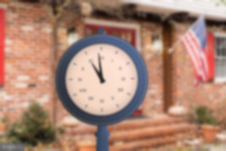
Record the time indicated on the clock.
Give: 10:59
